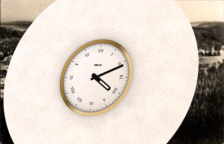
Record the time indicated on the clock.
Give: 4:11
